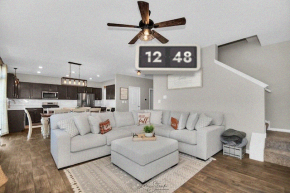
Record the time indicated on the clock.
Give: 12:48
